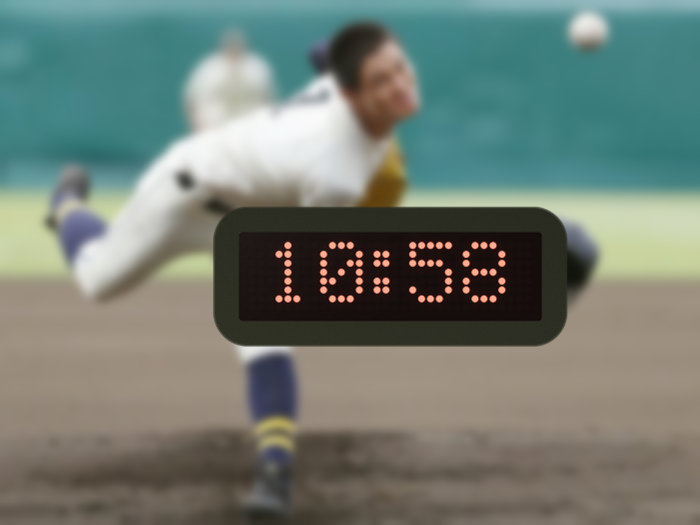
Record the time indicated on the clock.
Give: 10:58
